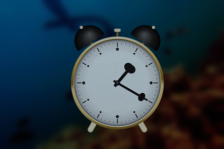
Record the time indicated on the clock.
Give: 1:20
